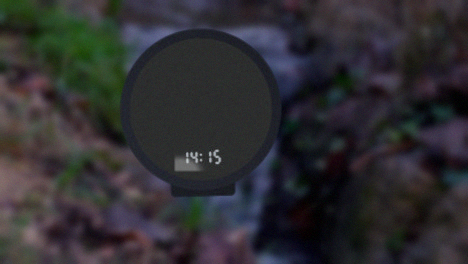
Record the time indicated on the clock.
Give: 14:15
